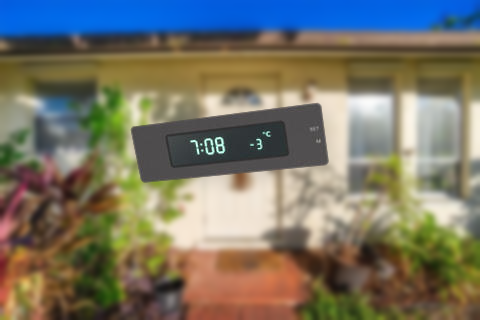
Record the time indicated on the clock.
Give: 7:08
